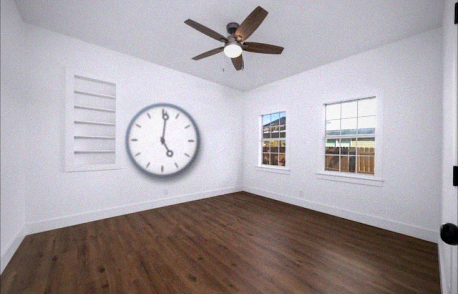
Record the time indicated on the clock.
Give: 5:01
